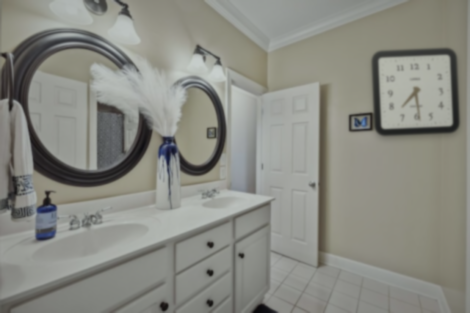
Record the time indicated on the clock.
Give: 7:29
